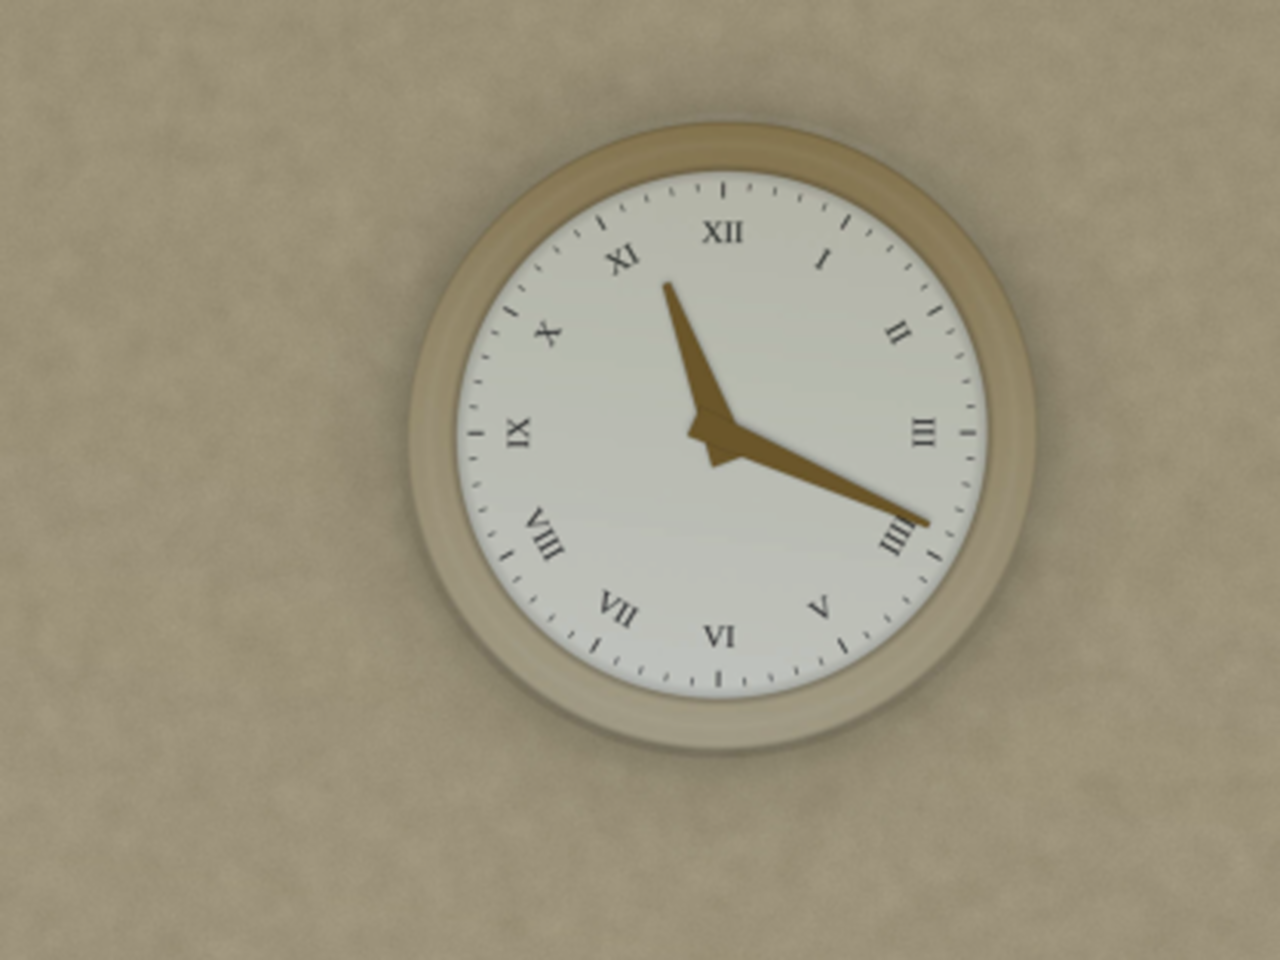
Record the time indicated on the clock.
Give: 11:19
